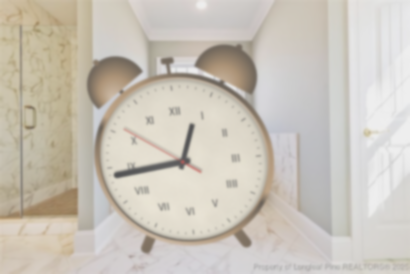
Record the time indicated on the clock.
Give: 12:43:51
